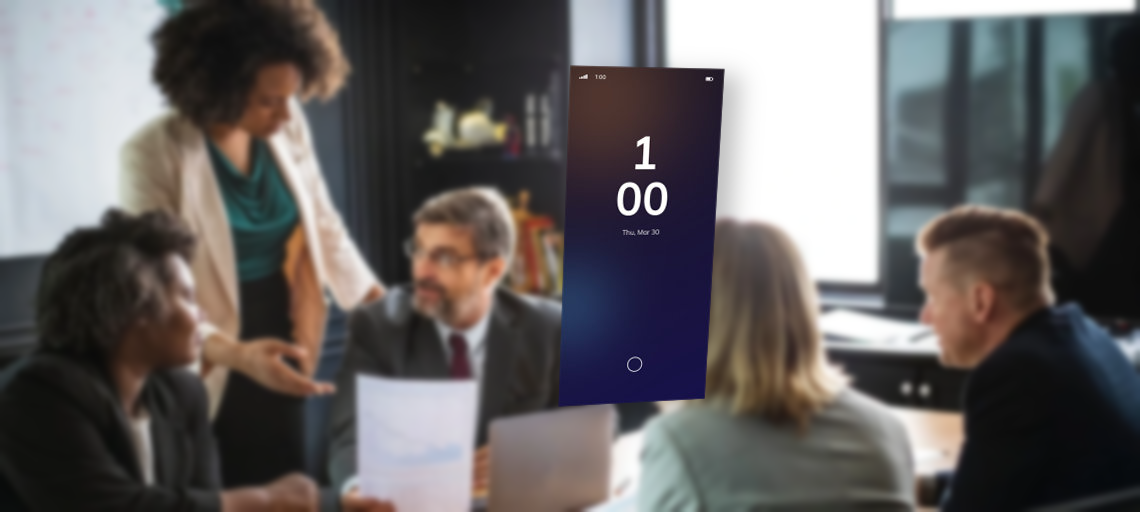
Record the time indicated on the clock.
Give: 1:00
